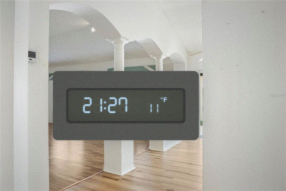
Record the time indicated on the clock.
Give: 21:27
